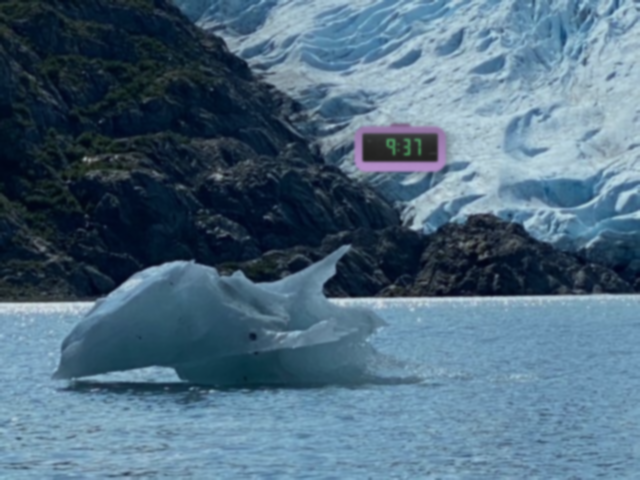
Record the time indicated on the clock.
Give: 9:37
